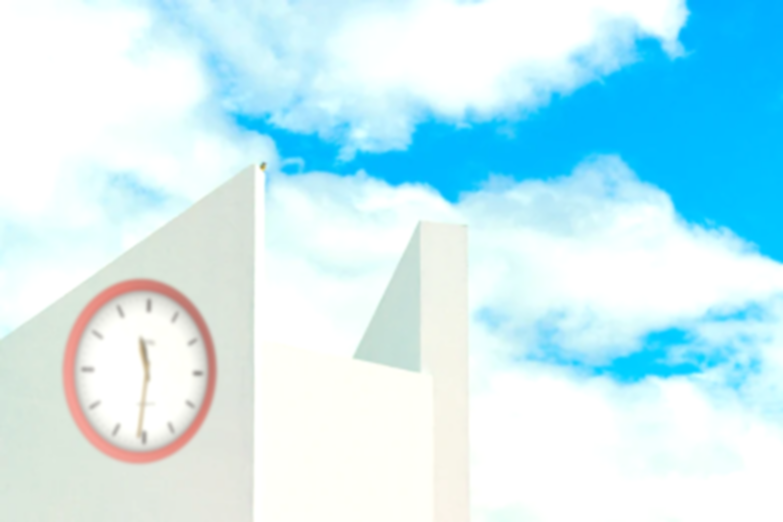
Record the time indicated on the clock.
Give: 11:31
